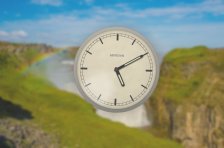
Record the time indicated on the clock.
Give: 5:10
